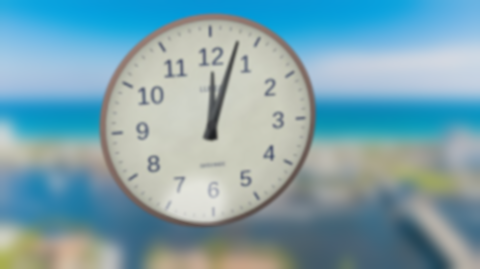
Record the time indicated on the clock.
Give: 12:03
